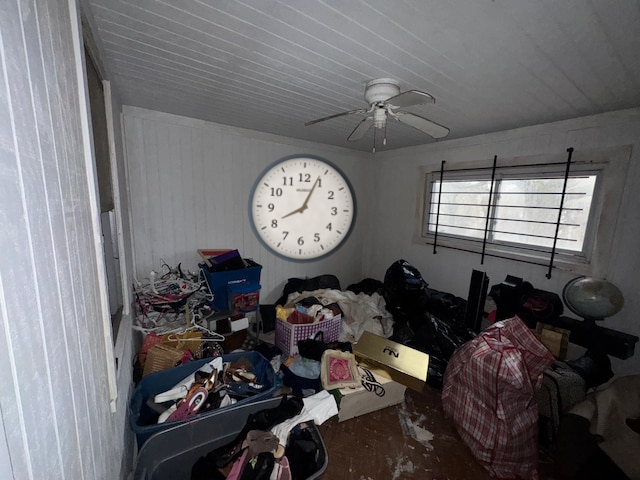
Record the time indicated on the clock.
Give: 8:04
